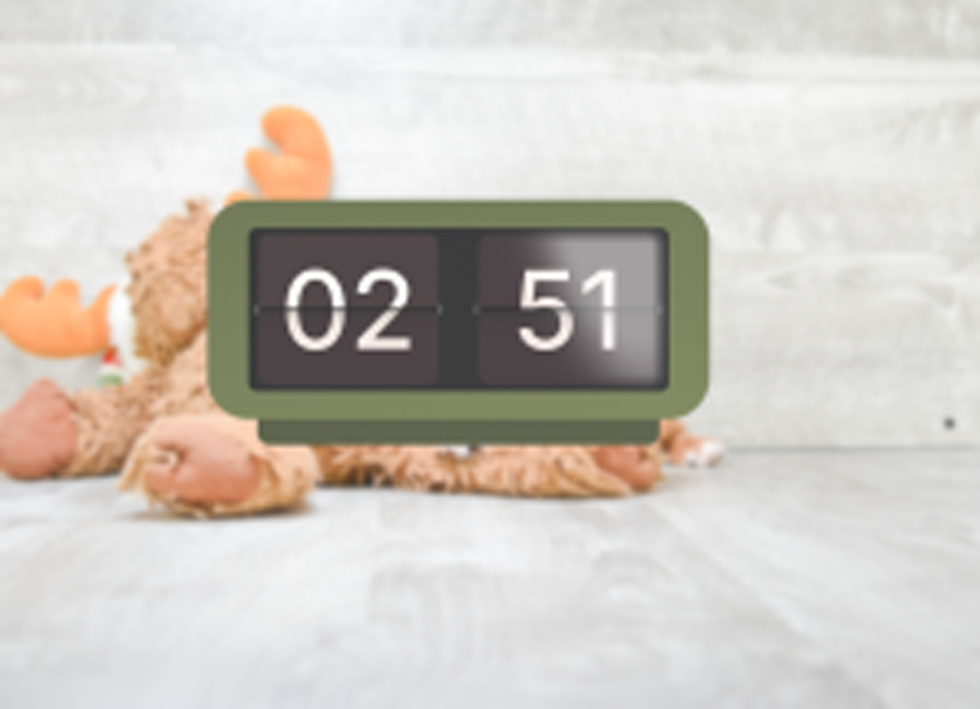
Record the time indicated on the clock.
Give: 2:51
